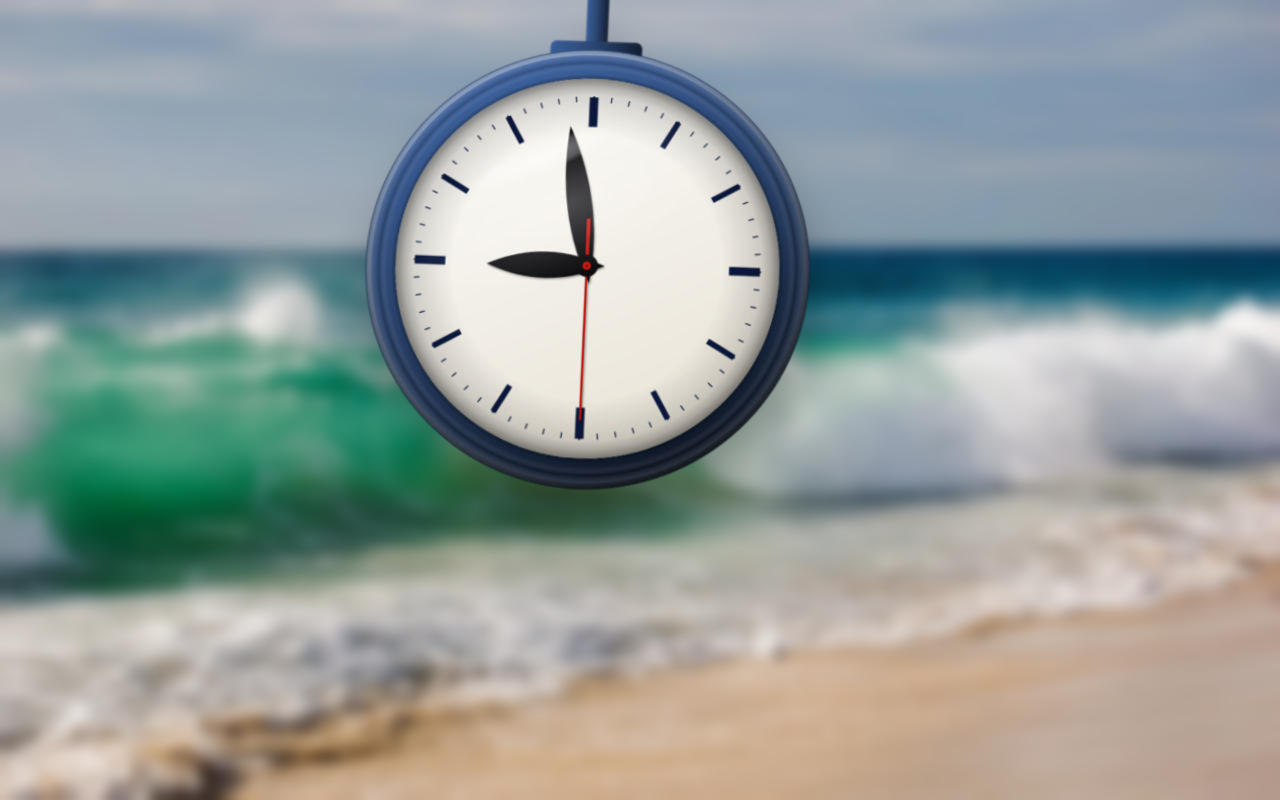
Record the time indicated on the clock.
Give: 8:58:30
